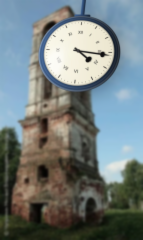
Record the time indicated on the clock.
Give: 4:16
